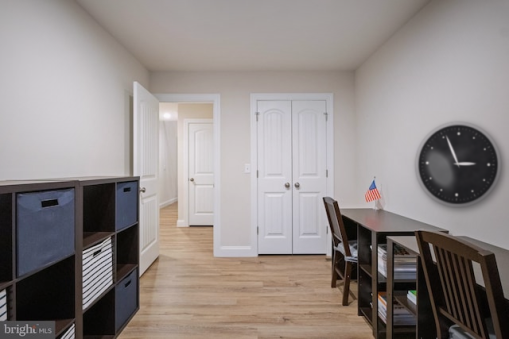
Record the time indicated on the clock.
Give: 2:56
